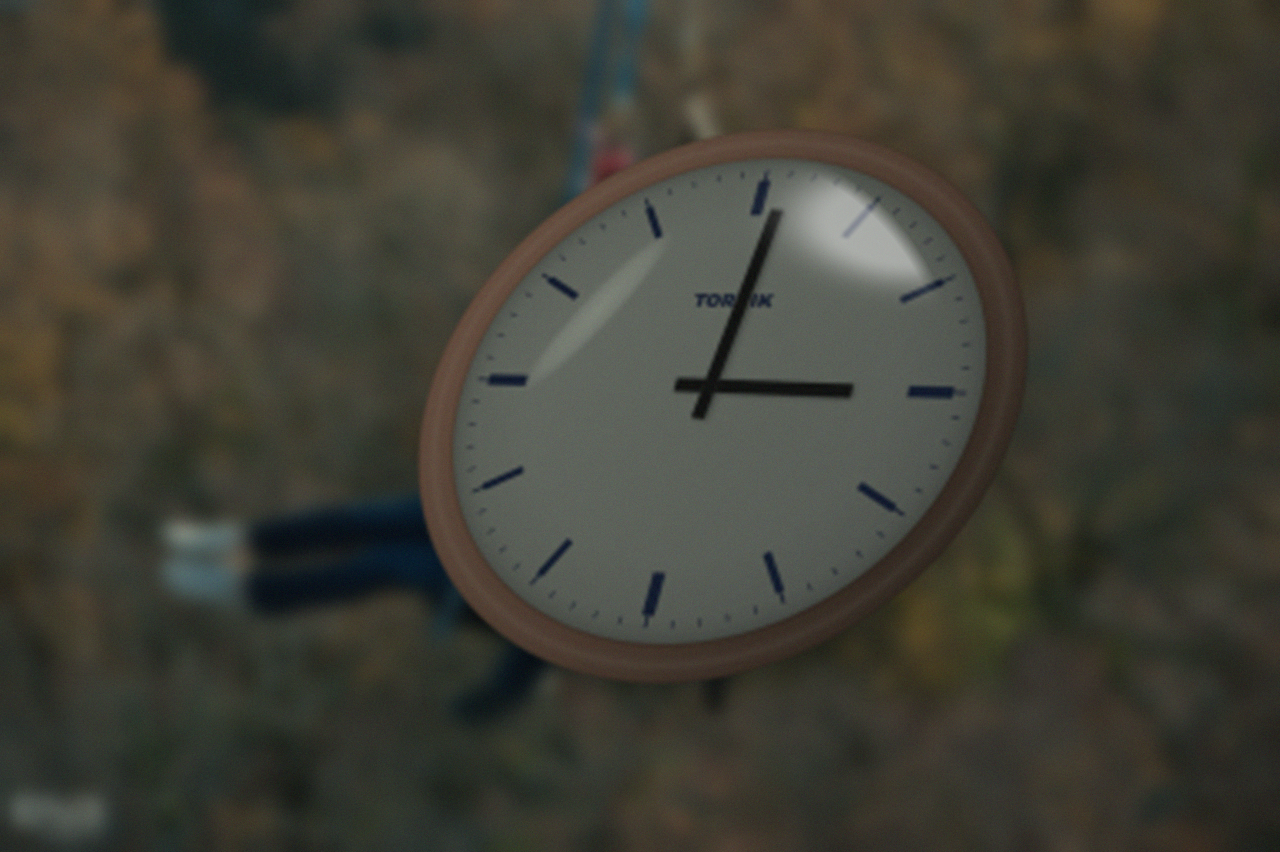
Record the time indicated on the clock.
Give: 3:01
